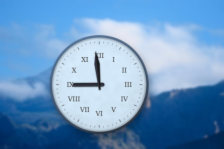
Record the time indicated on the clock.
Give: 8:59
